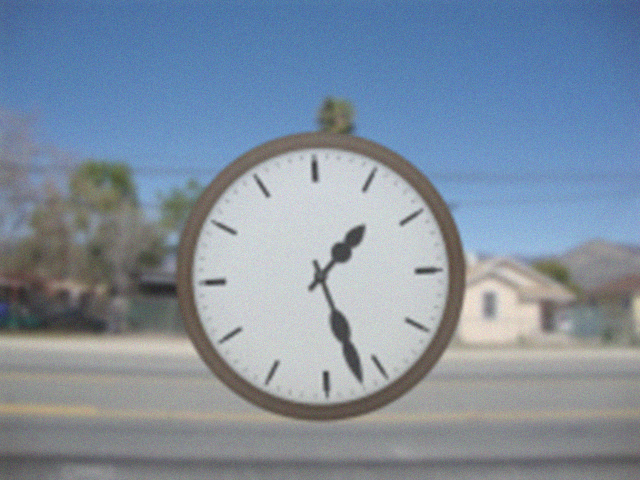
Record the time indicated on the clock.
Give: 1:27
